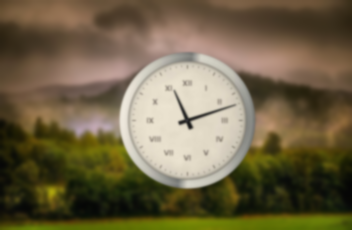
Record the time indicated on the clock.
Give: 11:12
